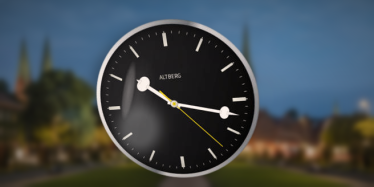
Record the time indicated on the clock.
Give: 10:17:23
